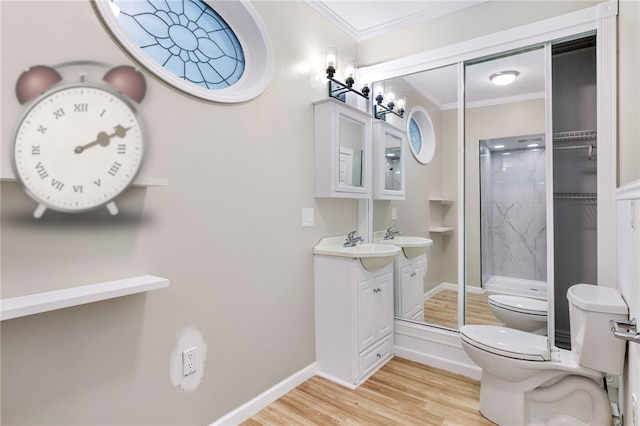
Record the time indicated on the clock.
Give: 2:11
